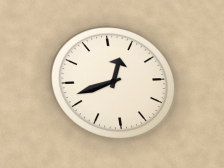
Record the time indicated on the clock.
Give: 12:42
